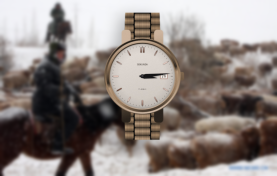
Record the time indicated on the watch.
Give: 3:14
